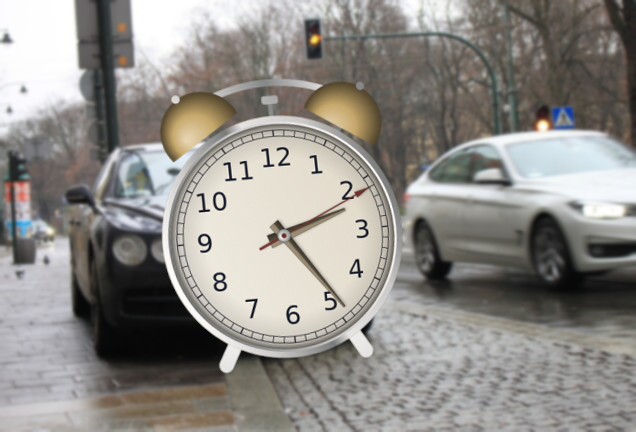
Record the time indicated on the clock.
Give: 2:24:11
